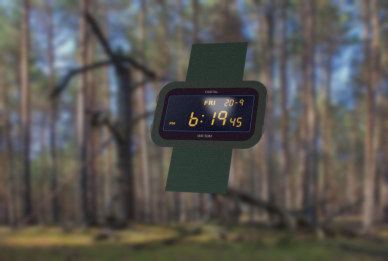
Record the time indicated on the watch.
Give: 6:19:45
